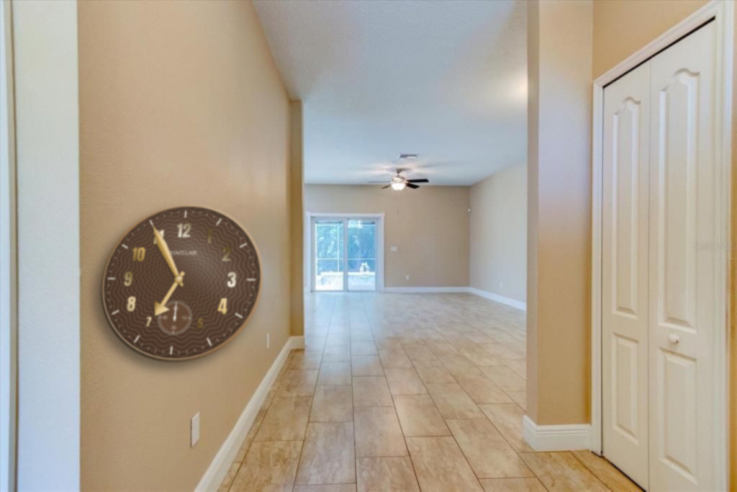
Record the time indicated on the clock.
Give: 6:55
